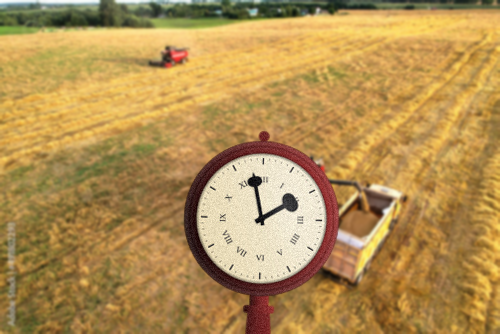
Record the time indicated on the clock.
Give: 1:58
